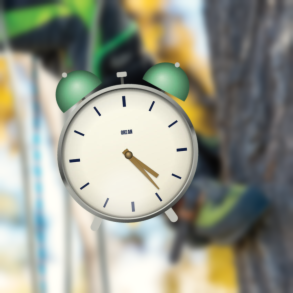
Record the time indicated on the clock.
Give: 4:24
